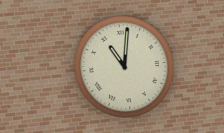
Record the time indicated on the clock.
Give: 11:02
